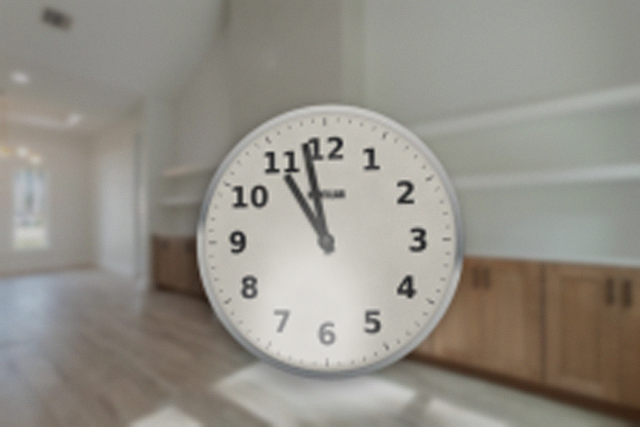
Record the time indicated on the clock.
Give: 10:58
